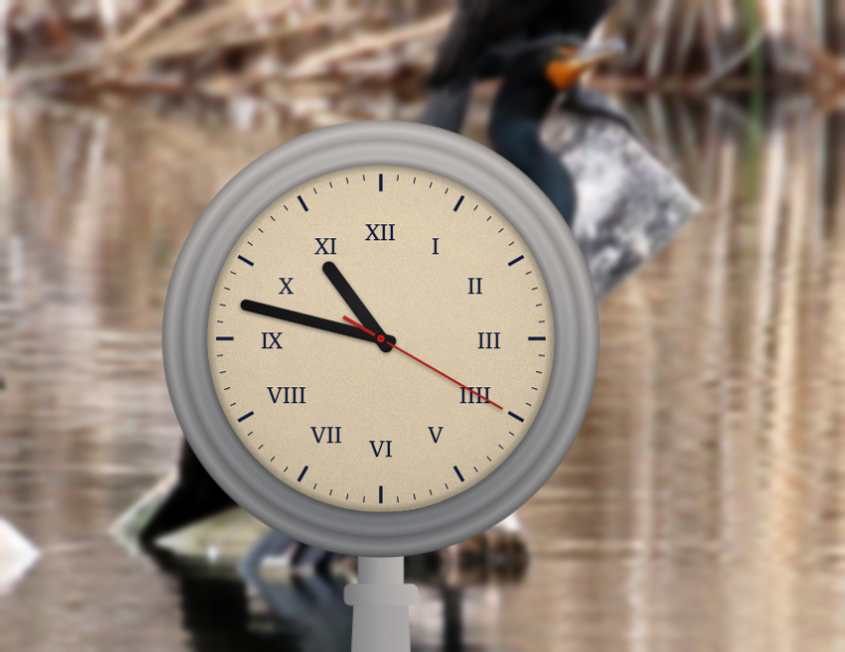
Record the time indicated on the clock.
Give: 10:47:20
